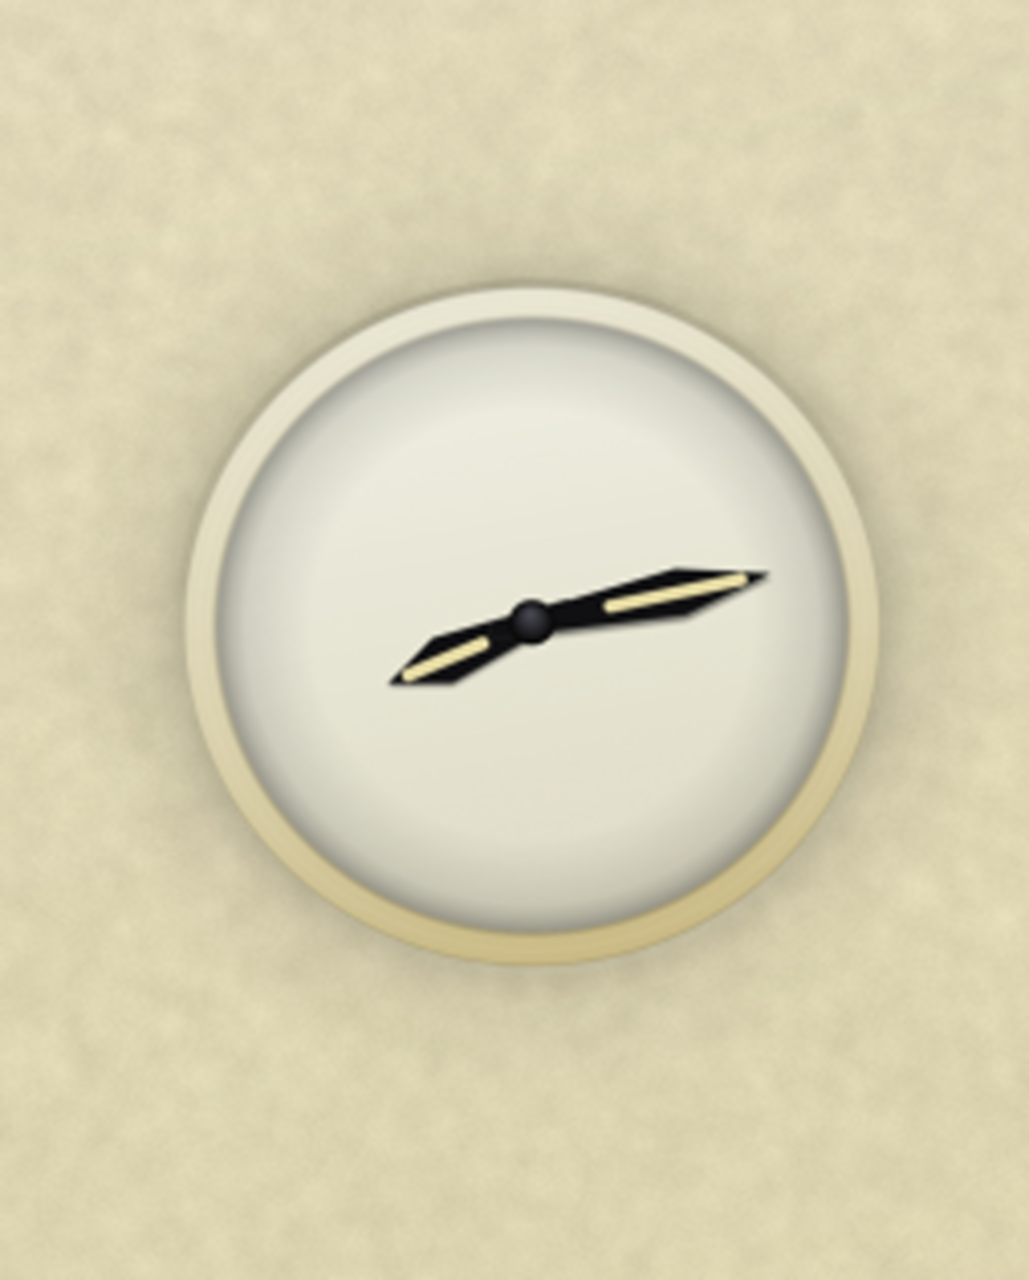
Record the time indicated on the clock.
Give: 8:13
